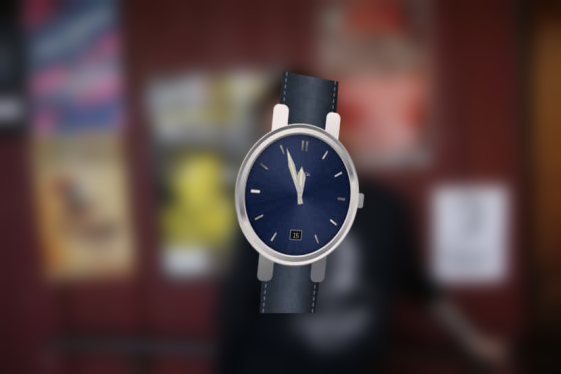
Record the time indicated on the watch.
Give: 11:56
